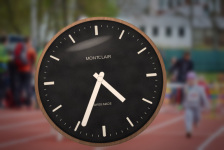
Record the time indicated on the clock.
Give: 4:34
